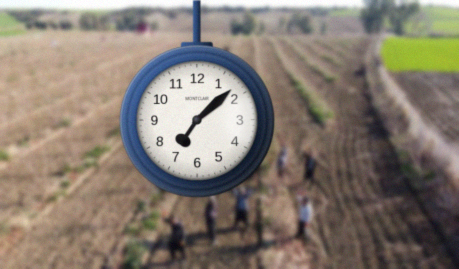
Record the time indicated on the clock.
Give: 7:08
